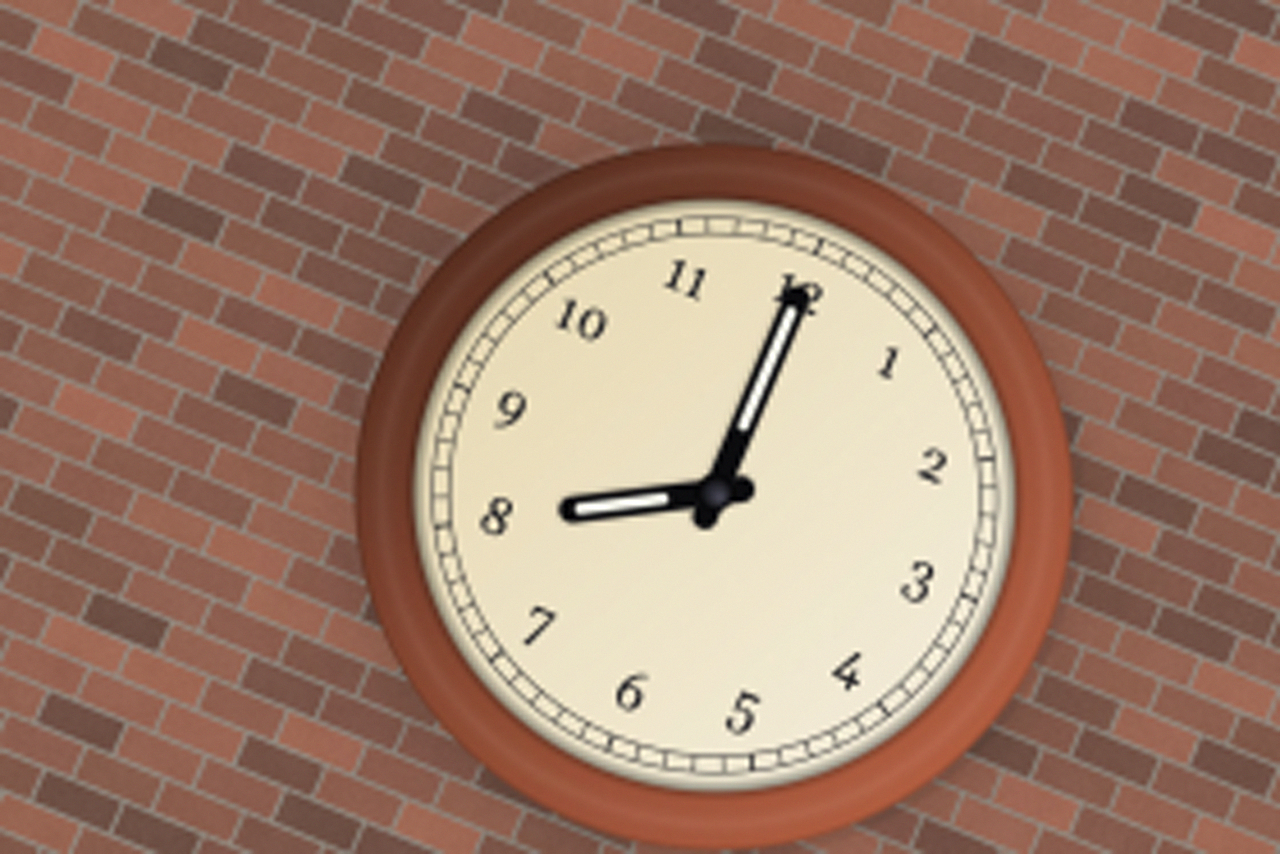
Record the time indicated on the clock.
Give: 8:00
